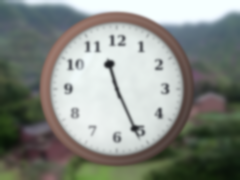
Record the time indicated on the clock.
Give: 11:26
